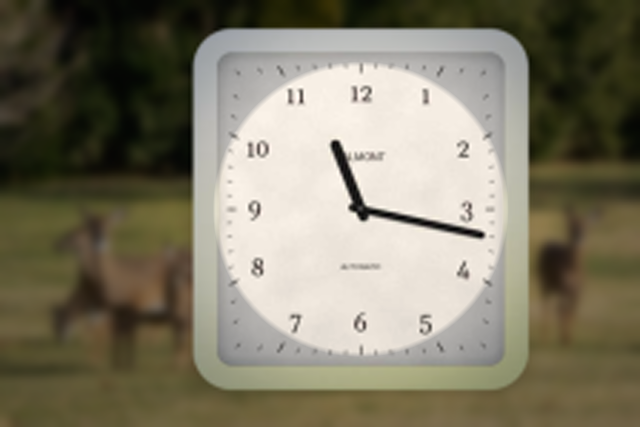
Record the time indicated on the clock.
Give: 11:17
